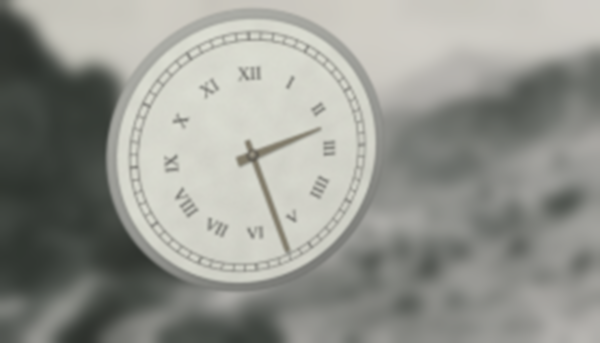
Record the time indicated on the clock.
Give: 2:27
